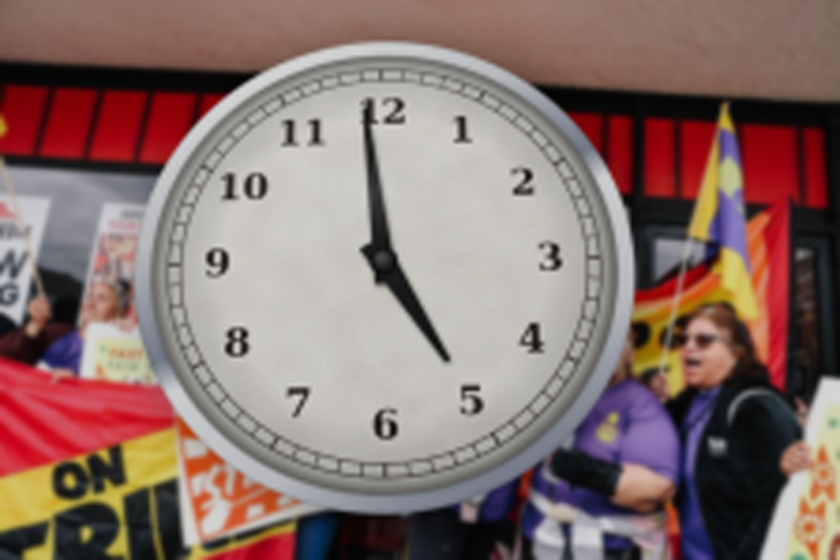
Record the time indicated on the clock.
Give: 4:59
